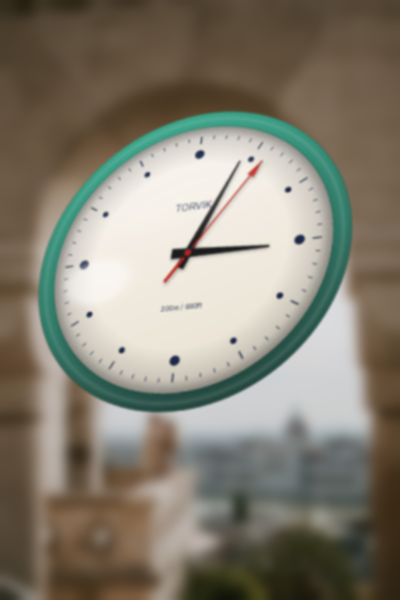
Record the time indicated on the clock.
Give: 3:04:06
